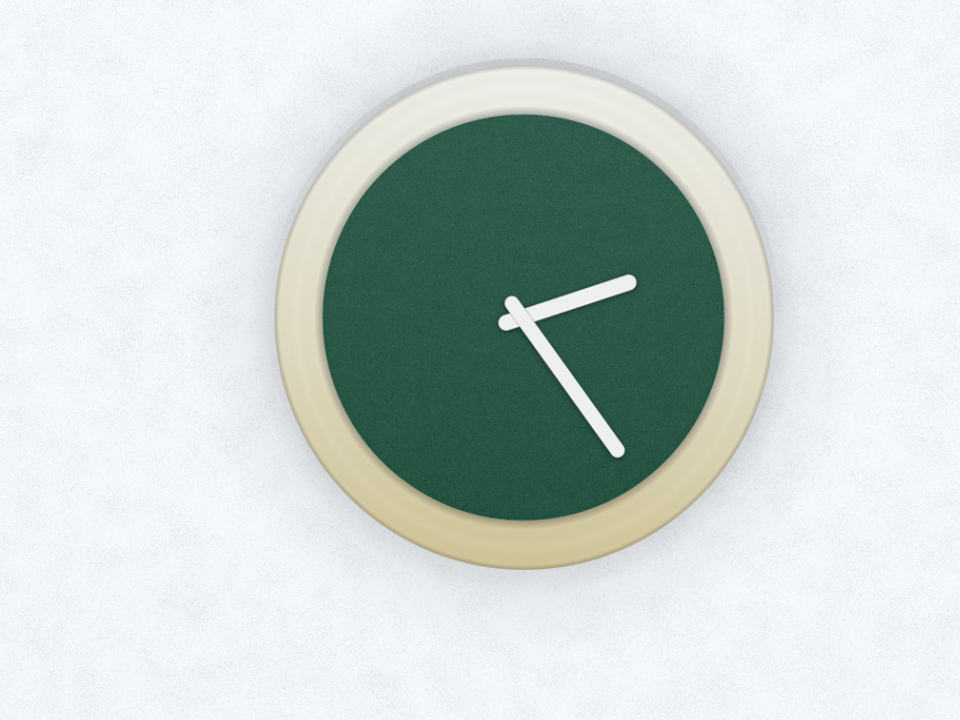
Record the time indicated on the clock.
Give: 2:24
